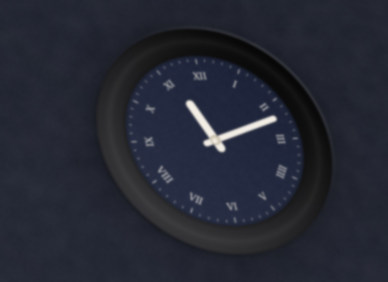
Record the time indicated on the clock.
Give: 11:12
